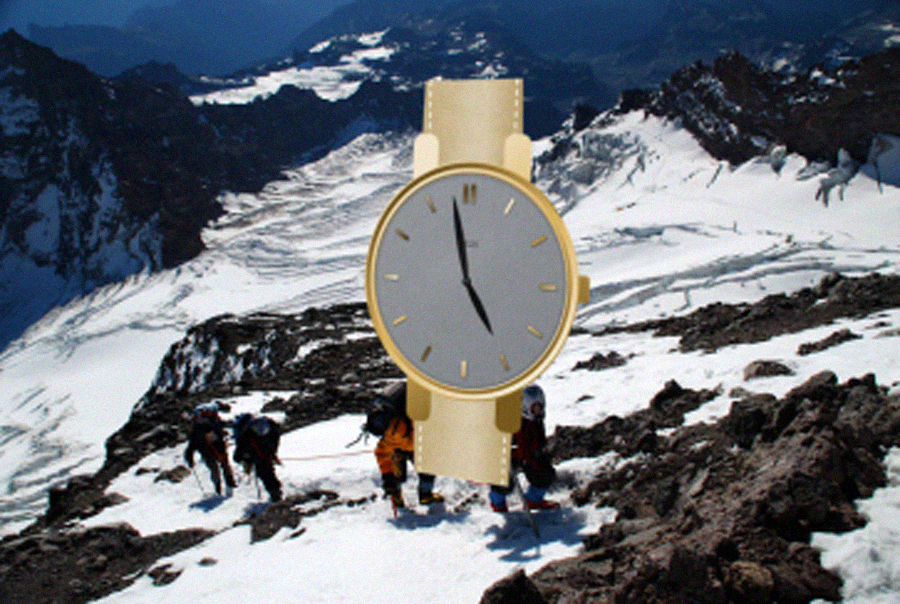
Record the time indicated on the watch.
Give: 4:58
